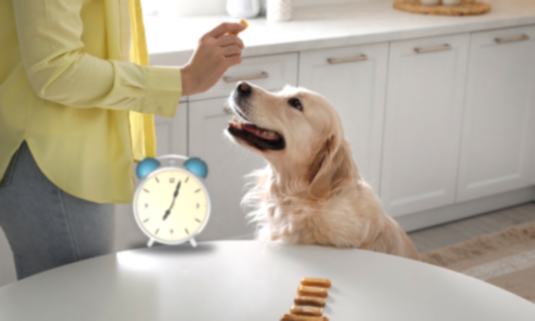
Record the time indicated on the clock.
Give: 7:03
